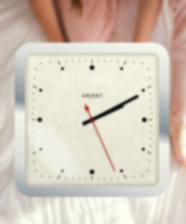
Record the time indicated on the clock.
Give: 2:10:26
